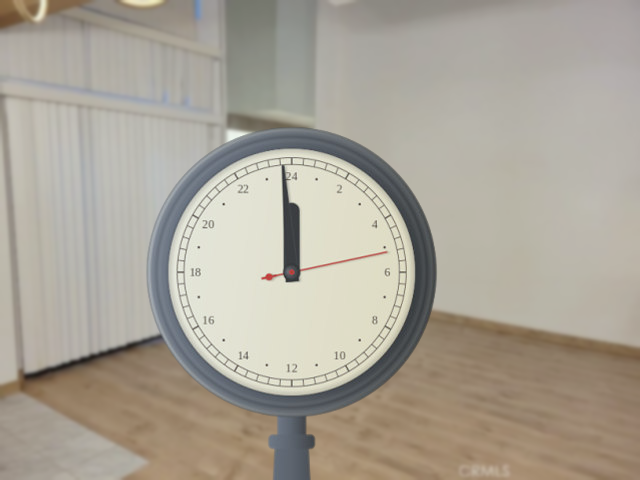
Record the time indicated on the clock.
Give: 23:59:13
